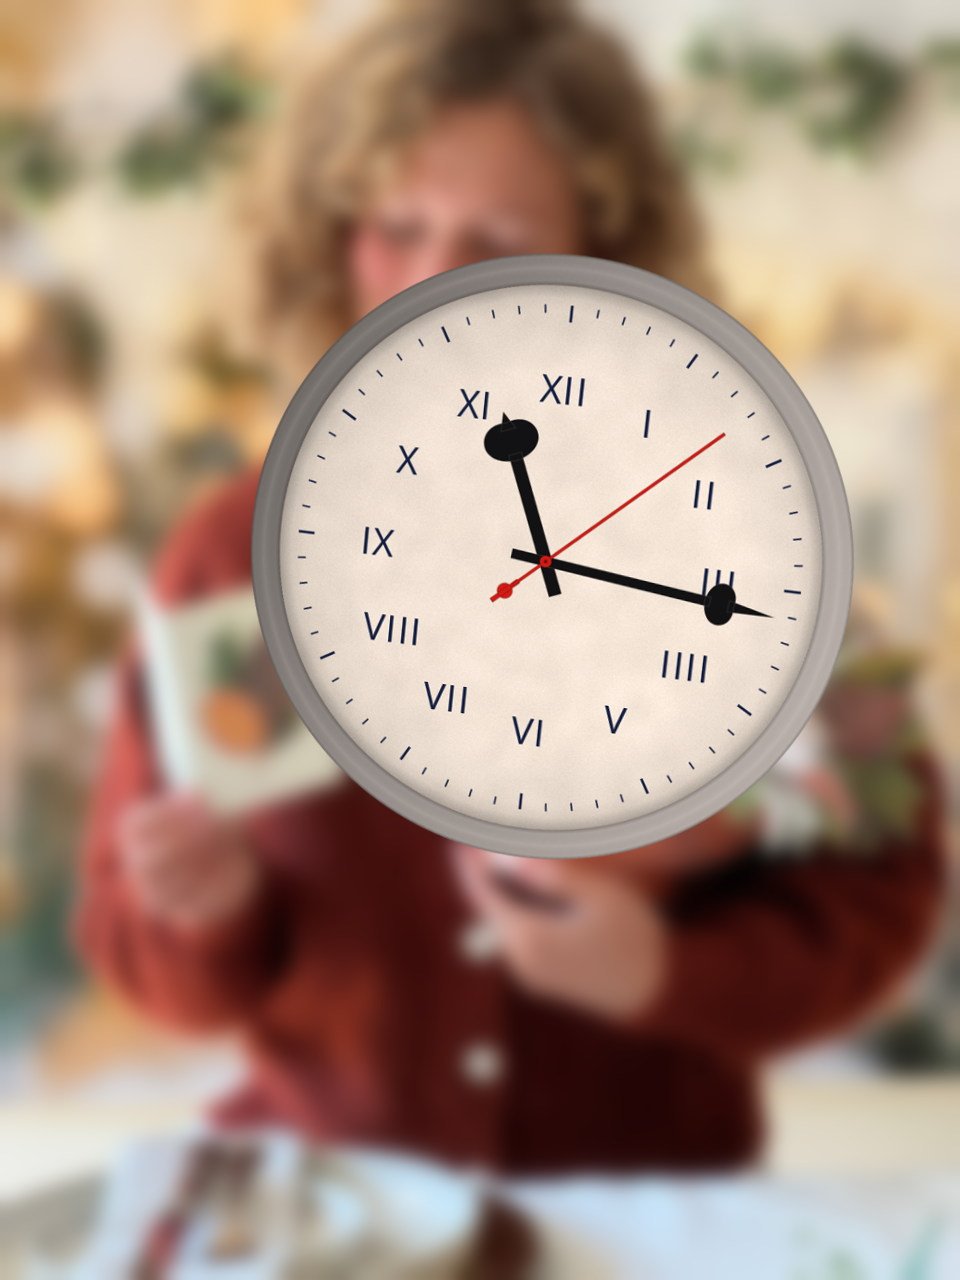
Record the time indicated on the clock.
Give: 11:16:08
